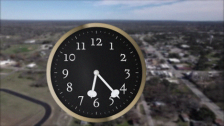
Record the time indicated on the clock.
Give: 6:23
